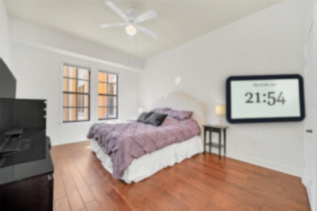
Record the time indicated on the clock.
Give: 21:54
